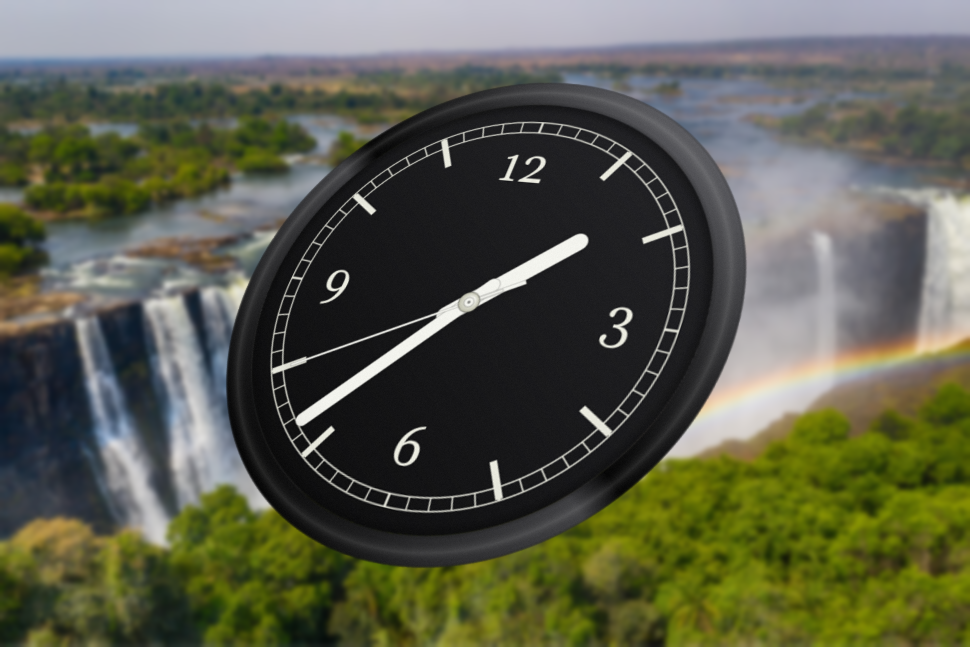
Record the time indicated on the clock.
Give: 1:36:40
